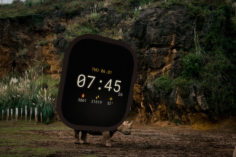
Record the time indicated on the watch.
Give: 7:45
